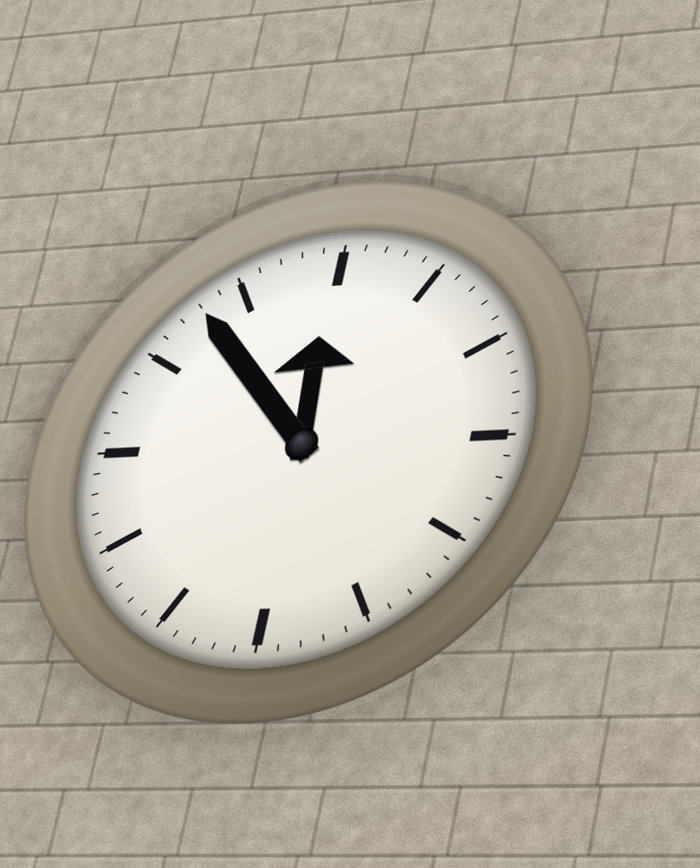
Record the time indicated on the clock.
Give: 11:53
